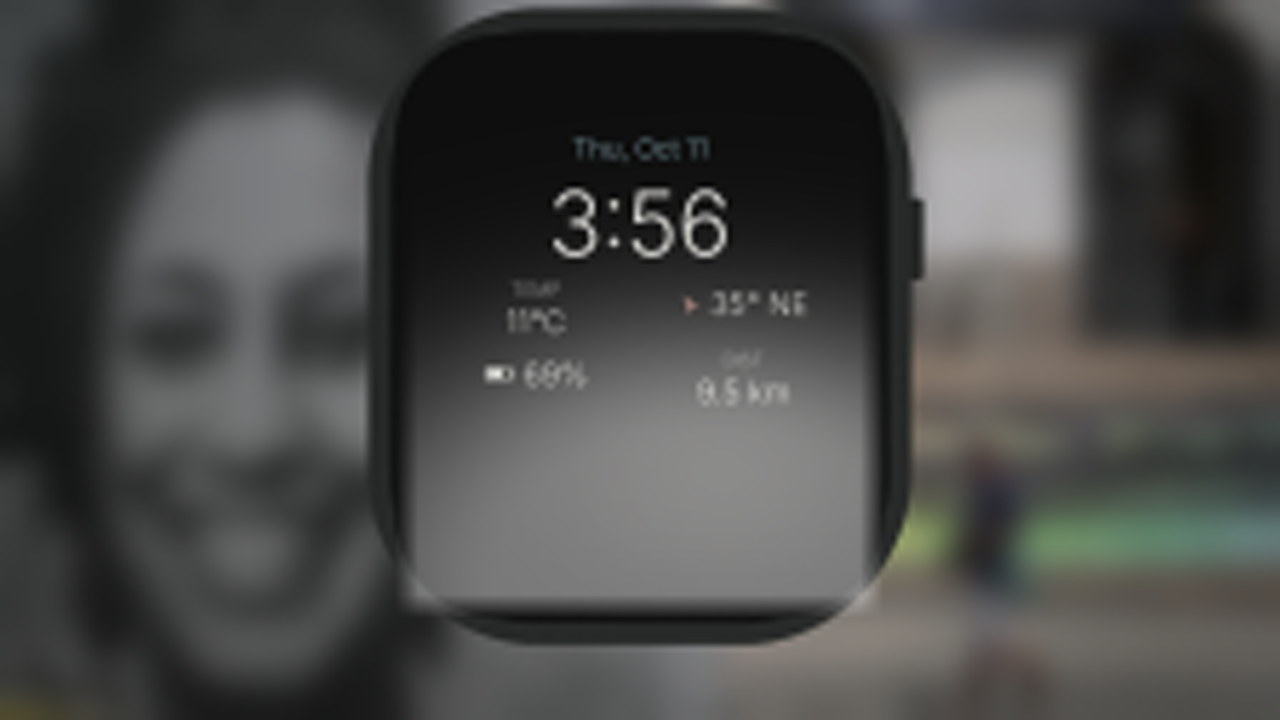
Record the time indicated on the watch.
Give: 3:56
